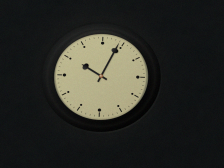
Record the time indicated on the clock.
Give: 10:04
